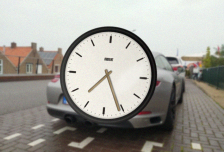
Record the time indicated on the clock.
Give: 7:26
